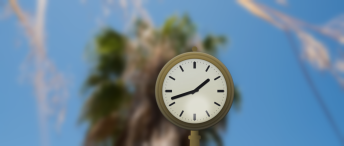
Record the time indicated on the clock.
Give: 1:42
